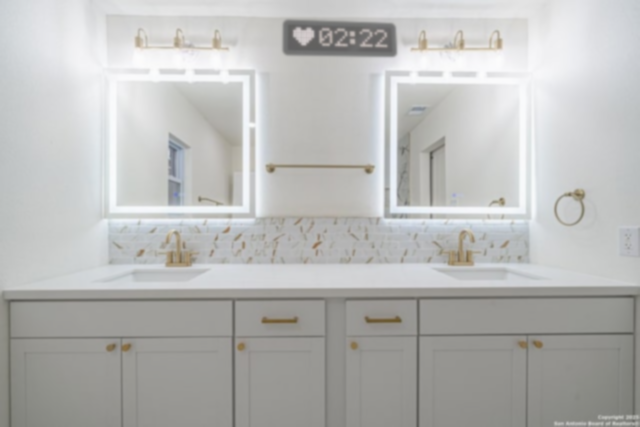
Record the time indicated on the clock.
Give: 2:22
